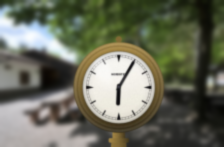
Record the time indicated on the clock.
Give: 6:05
